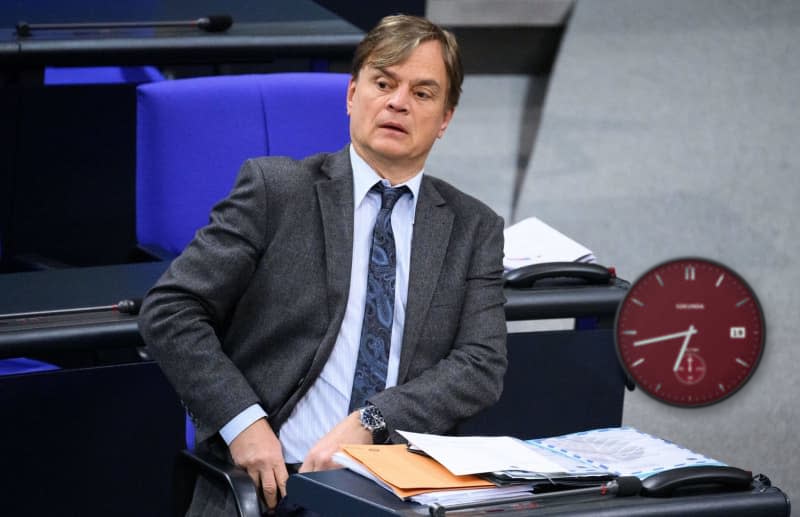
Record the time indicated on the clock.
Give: 6:43
